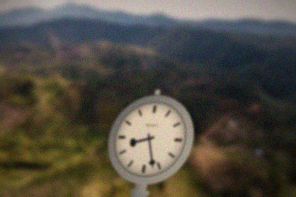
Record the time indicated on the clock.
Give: 8:27
